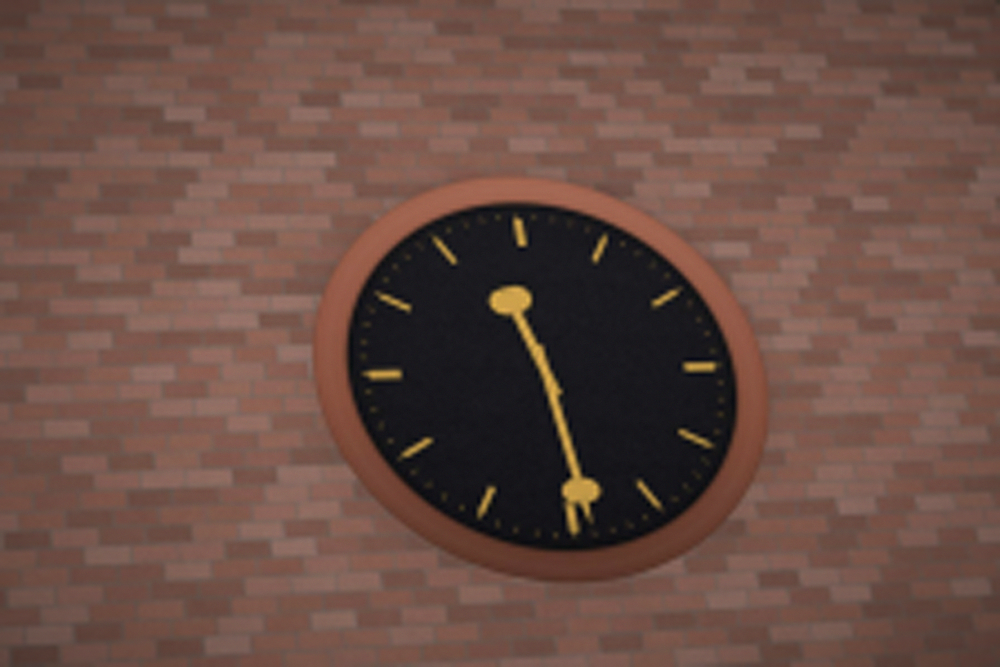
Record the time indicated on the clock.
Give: 11:29
